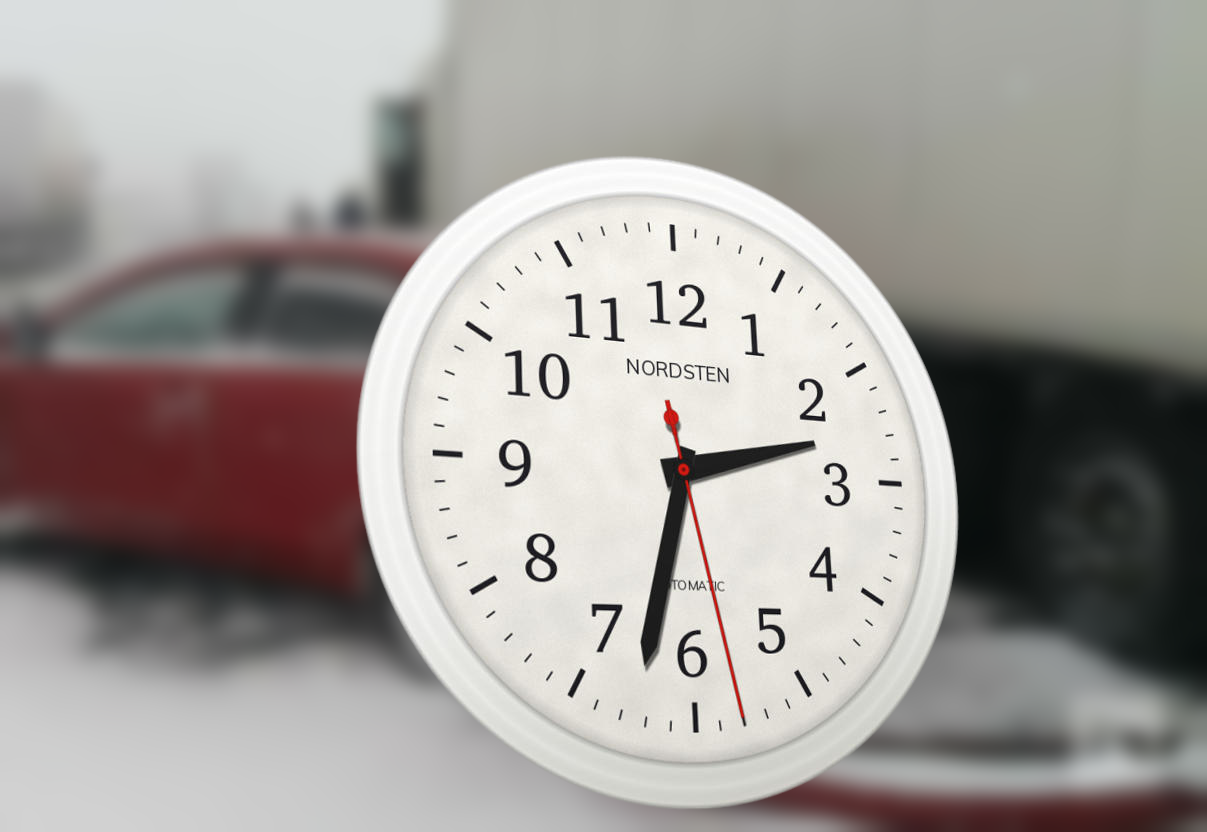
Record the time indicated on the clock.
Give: 2:32:28
